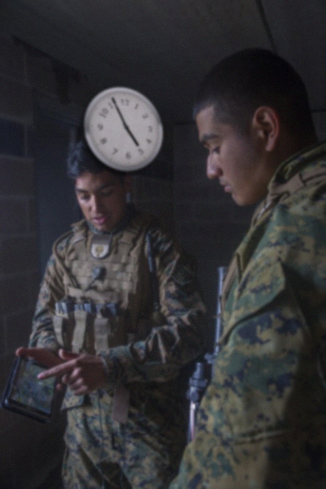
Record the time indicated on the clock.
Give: 4:56
